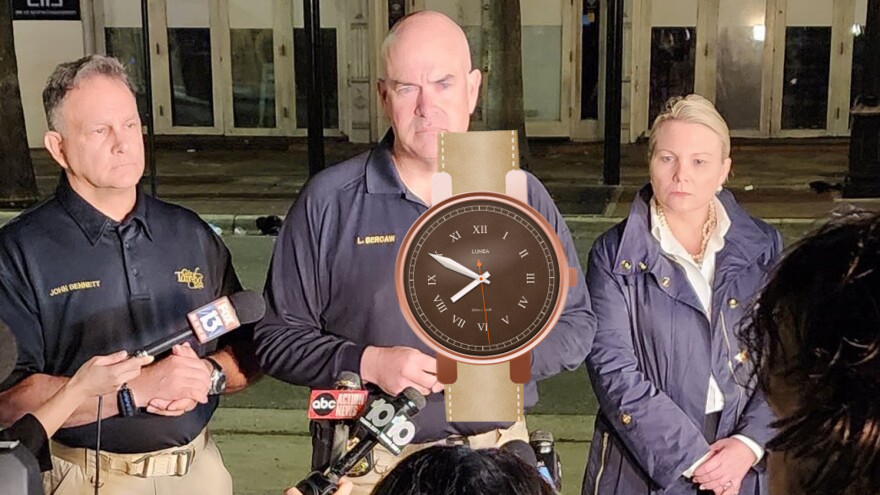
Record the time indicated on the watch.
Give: 7:49:29
